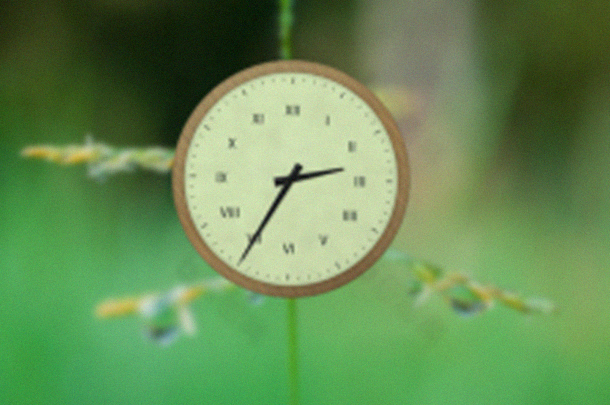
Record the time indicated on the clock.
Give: 2:35
